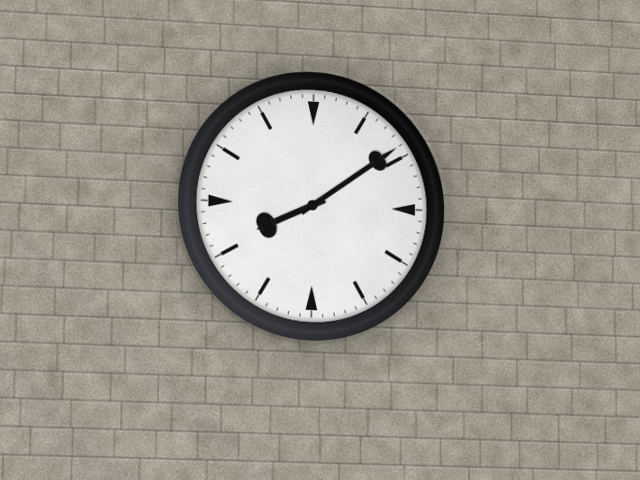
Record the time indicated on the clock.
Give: 8:09
